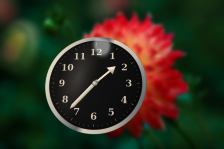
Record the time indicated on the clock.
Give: 1:37
